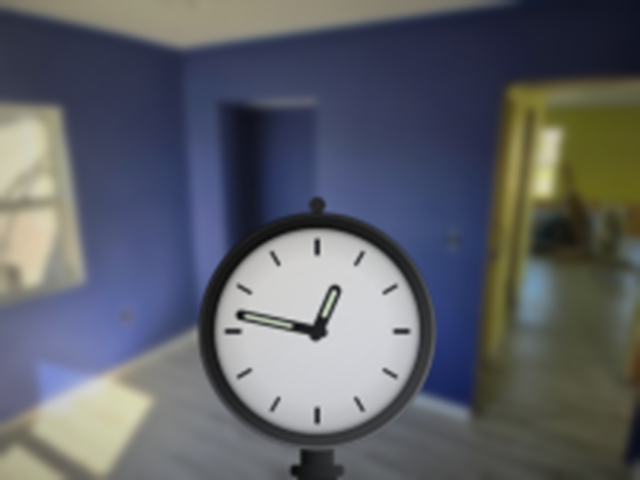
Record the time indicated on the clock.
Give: 12:47
